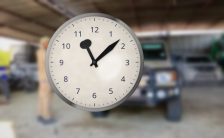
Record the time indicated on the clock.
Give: 11:08
